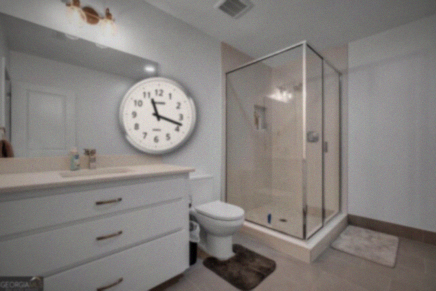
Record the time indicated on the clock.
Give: 11:18
